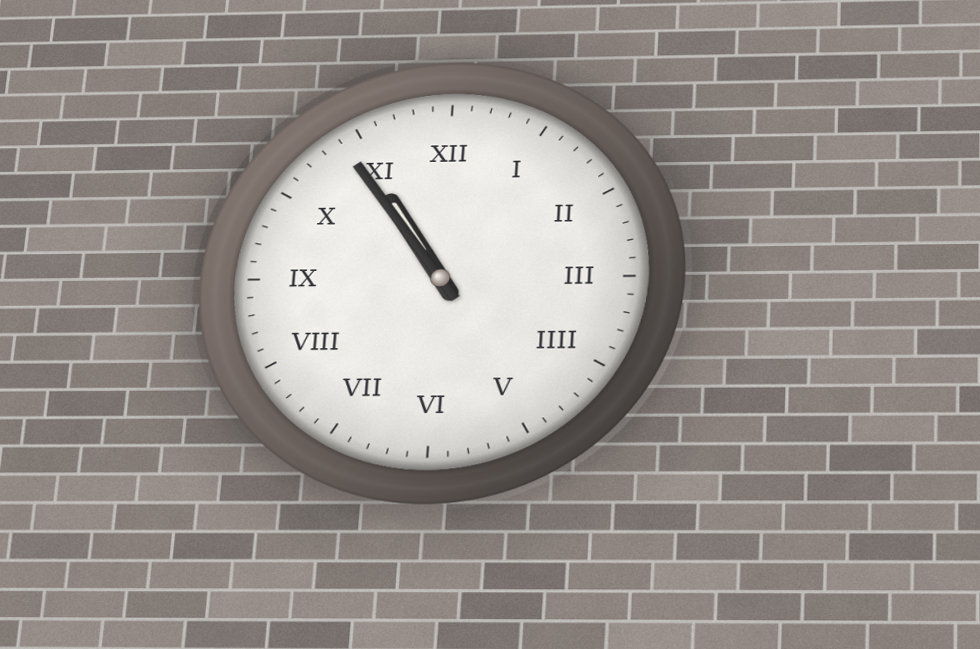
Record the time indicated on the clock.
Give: 10:54
